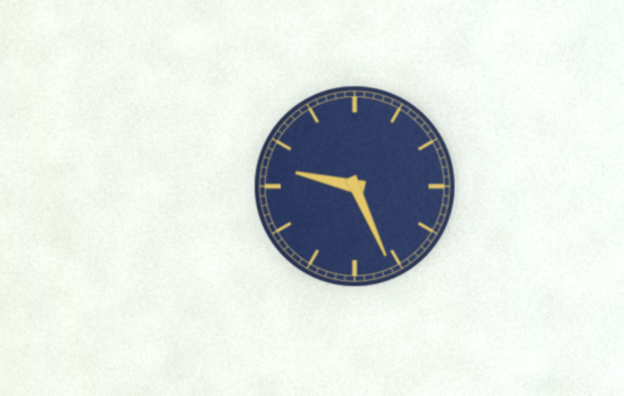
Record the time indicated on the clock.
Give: 9:26
